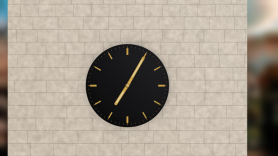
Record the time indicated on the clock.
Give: 7:05
